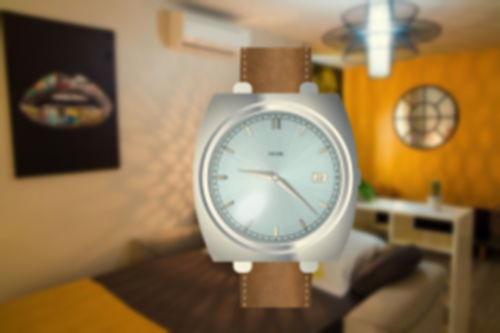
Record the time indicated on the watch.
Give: 9:22
